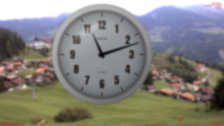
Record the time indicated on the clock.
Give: 11:12
